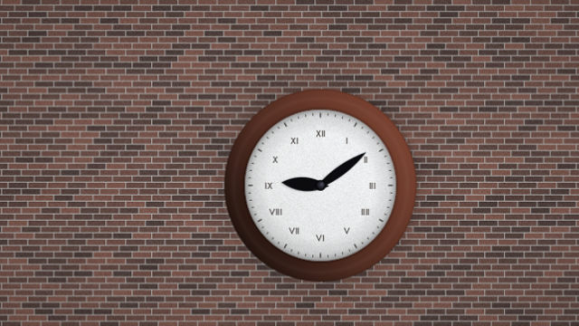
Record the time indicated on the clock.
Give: 9:09
